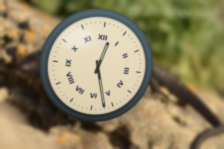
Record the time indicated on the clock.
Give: 12:27
